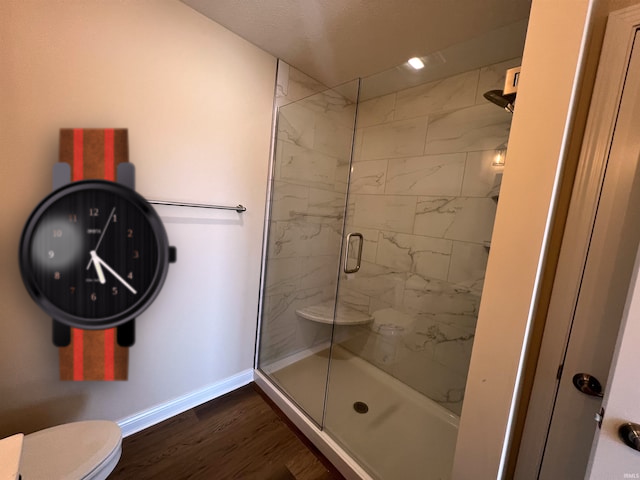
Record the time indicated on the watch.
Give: 5:22:04
